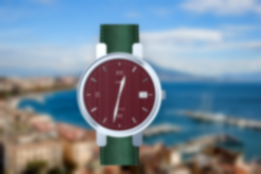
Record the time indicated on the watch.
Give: 12:32
